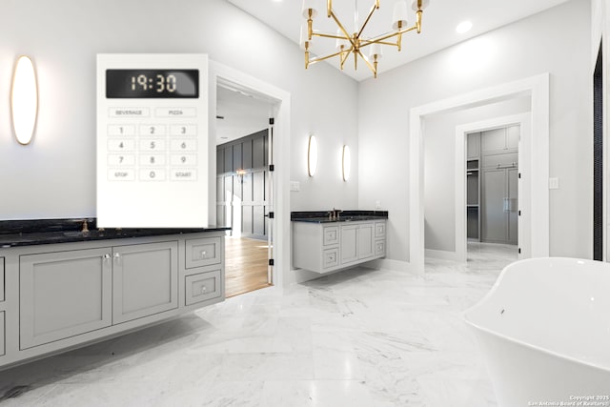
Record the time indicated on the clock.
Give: 19:30
